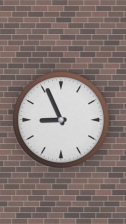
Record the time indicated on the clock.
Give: 8:56
